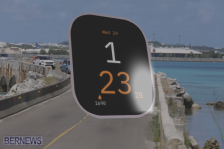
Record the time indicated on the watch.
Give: 1:23:28
